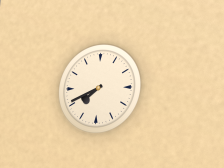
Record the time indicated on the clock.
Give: 7:41
